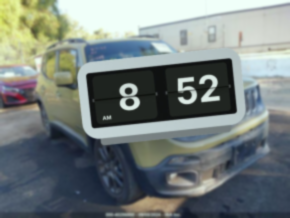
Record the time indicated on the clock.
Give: 8:52
